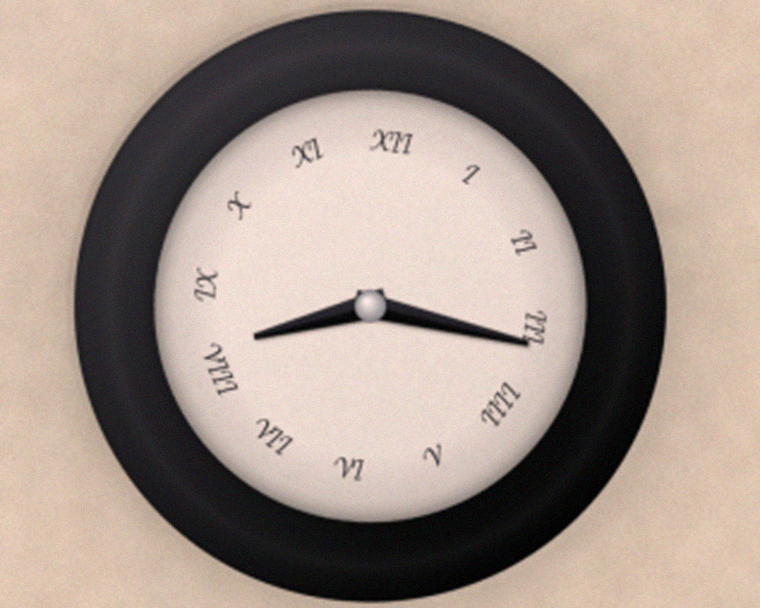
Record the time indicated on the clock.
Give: 8:16
